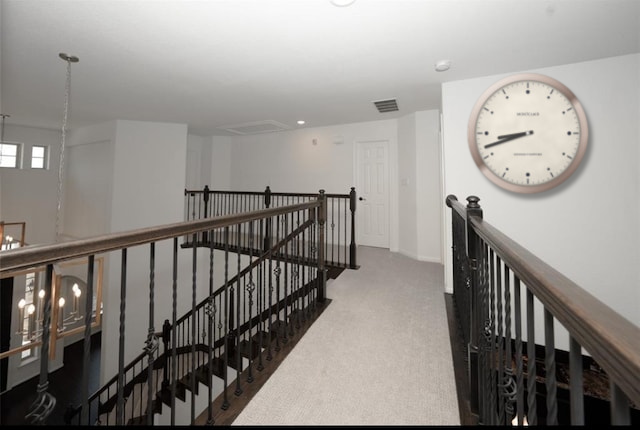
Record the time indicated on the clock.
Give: 8:42
